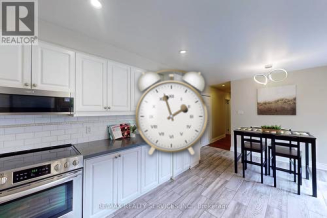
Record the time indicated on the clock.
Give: 1:57
